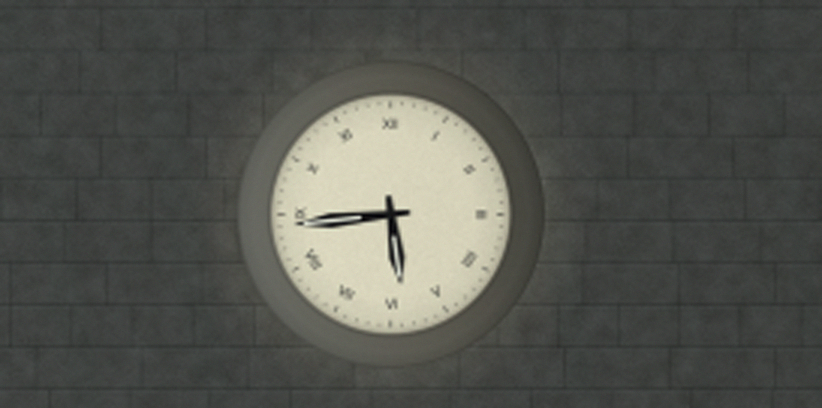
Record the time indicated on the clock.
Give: 5:44
